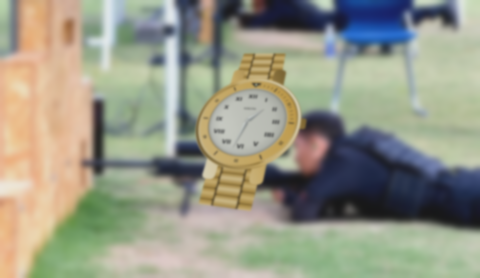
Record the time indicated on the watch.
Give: 1:32
